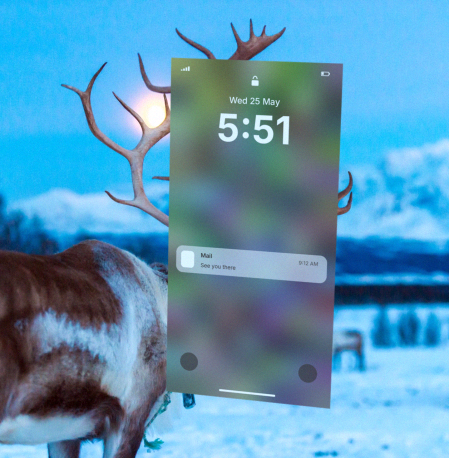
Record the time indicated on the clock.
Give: 5:51
